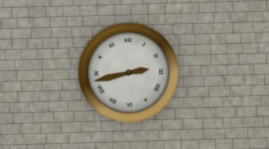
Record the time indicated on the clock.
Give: 2:43
